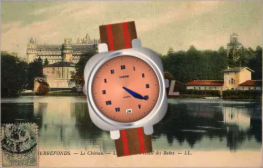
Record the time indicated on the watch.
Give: 4:21
